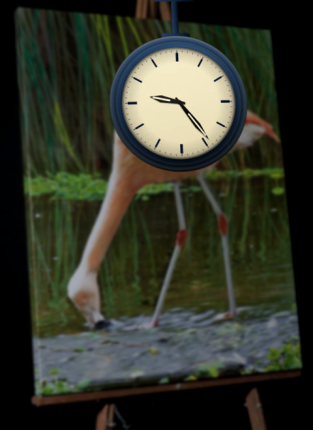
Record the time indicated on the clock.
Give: 9:24
